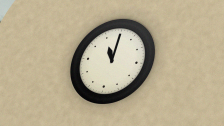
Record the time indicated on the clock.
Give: 11:00
